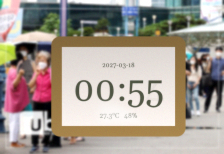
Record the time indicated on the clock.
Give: 0:55
